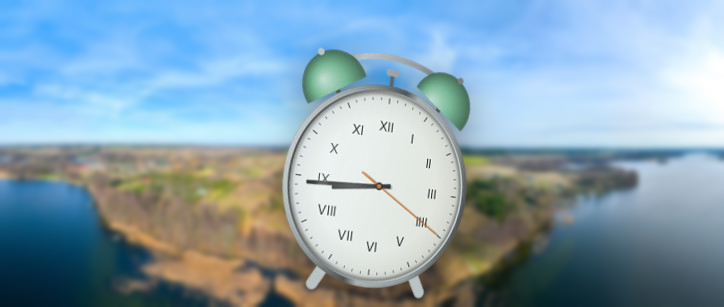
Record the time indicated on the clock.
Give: 8:44:20
